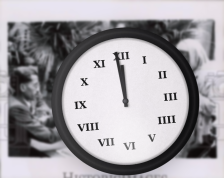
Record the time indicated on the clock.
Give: 11:59
